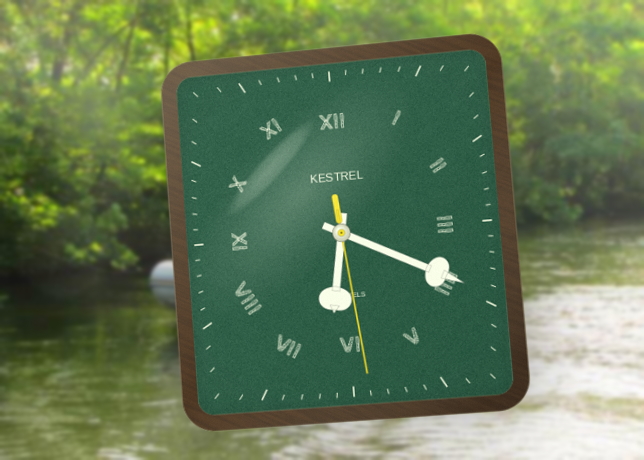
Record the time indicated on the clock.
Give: 6:19:29
